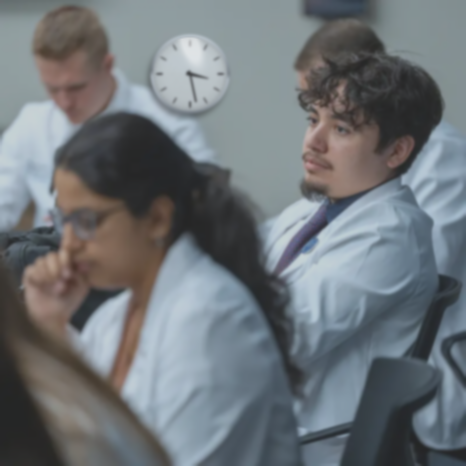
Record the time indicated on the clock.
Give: 3:28
